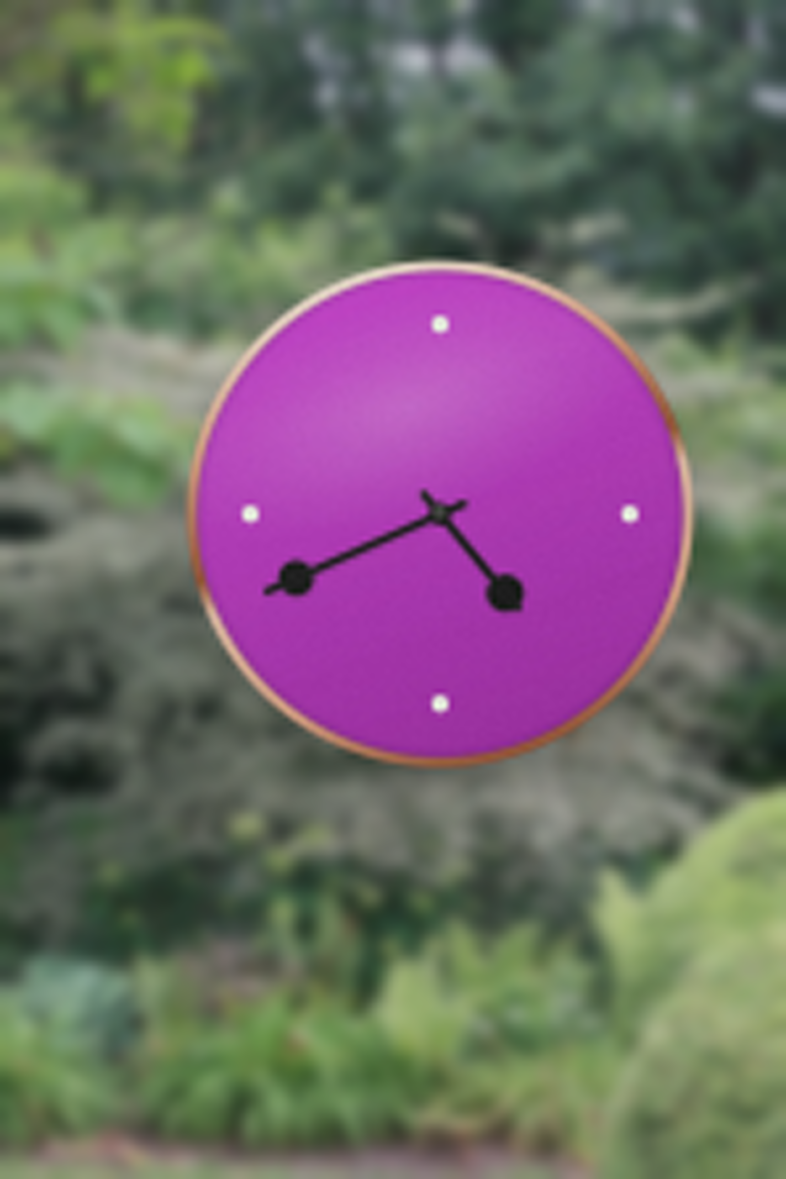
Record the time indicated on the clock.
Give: 4:41
